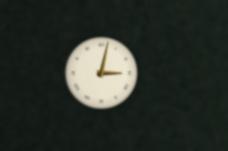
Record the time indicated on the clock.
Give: 3:02
